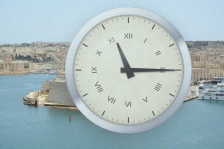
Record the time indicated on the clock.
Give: 11:15
